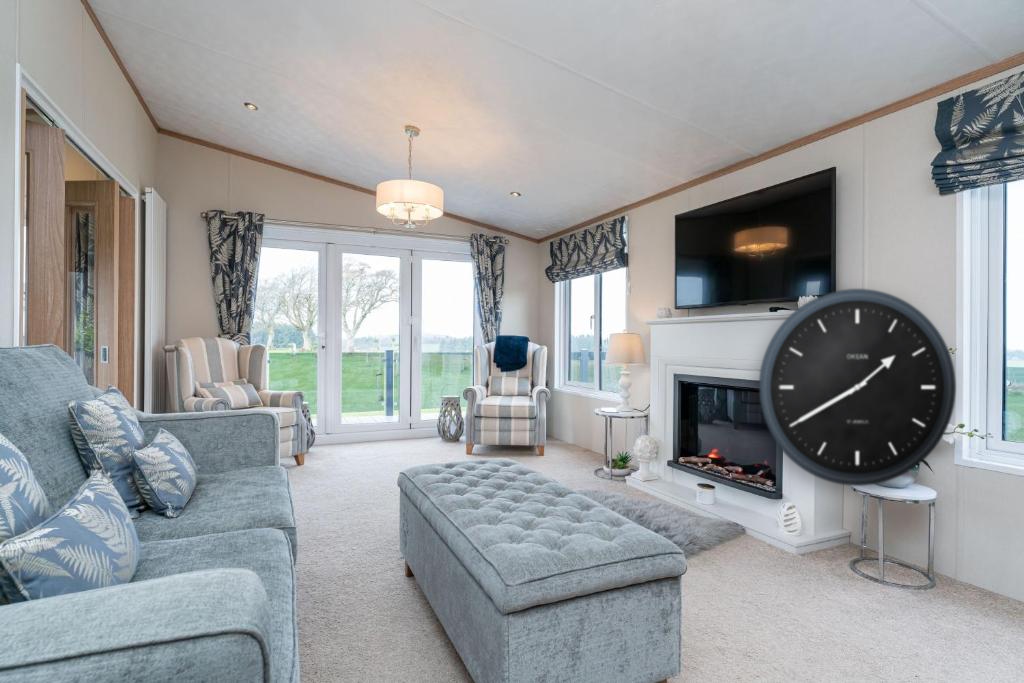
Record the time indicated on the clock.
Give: 1:40
